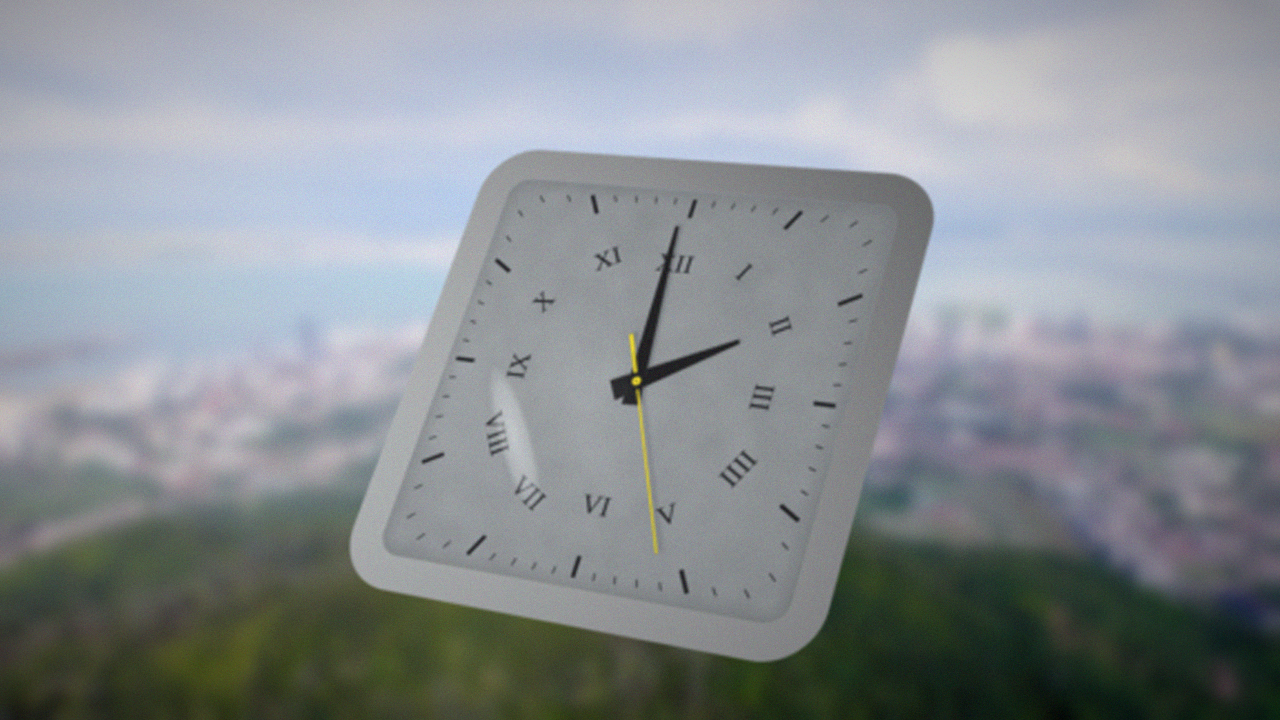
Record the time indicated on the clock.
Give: 1:59:26
